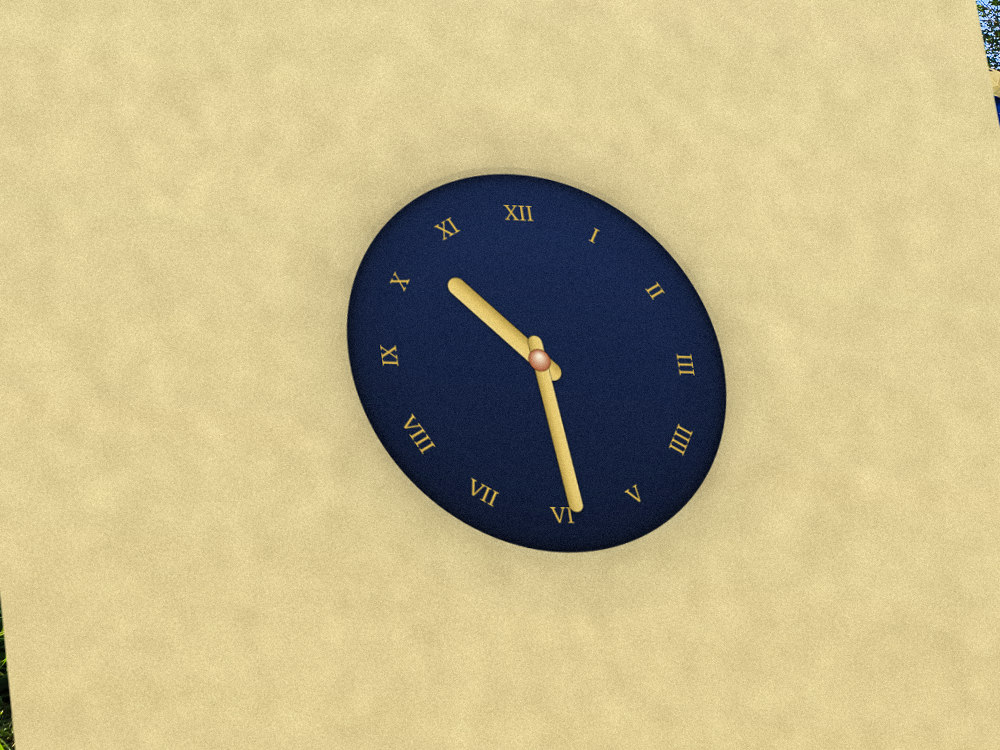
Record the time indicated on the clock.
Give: 10:29
